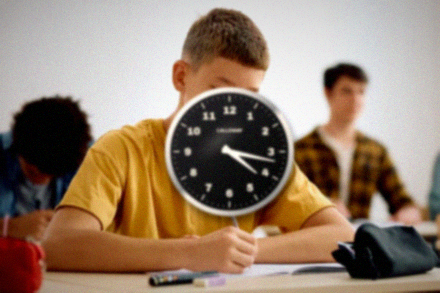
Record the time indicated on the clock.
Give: 4:17
